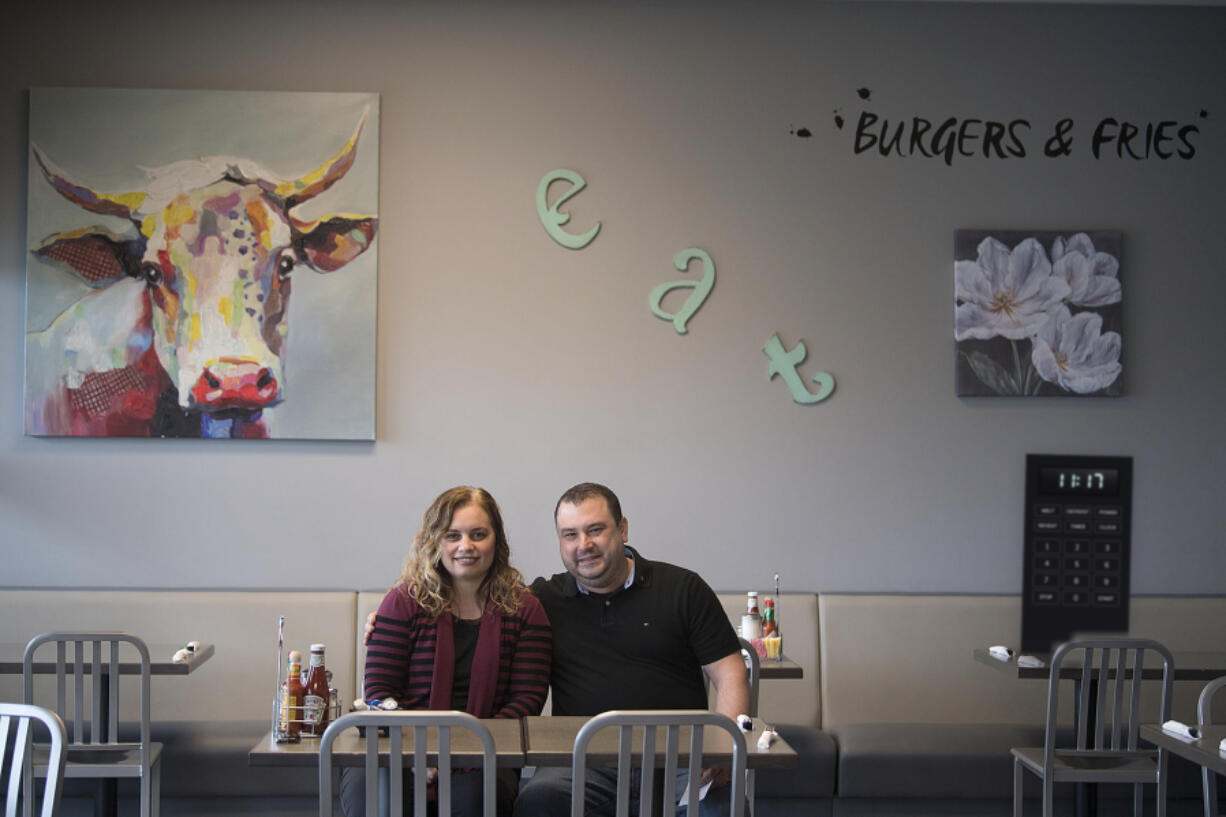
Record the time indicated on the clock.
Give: 11:17
